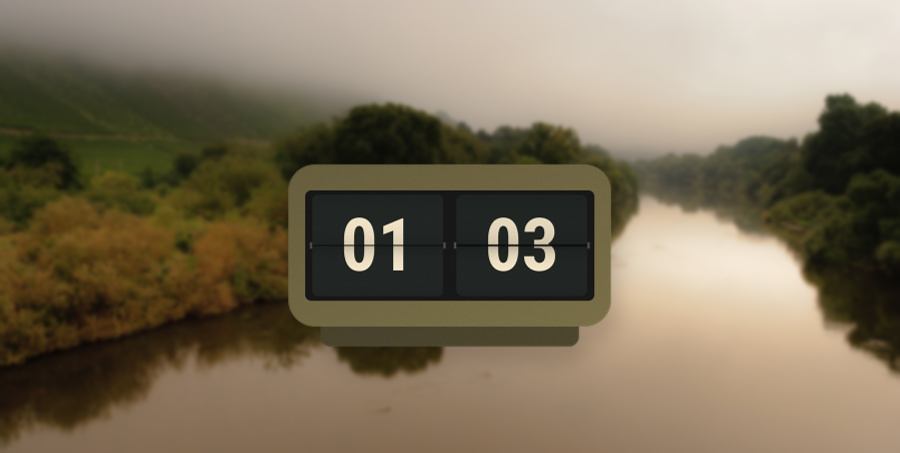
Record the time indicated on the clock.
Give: 1:03
